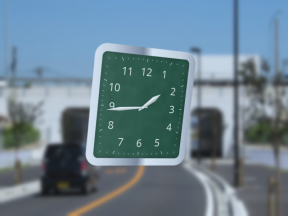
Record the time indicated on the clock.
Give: 1:44
